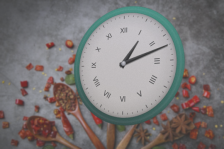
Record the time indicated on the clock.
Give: 1:12
